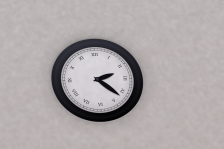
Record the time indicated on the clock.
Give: 2:22
